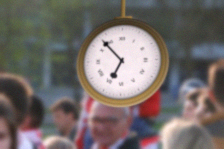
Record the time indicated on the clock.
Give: 6:53
